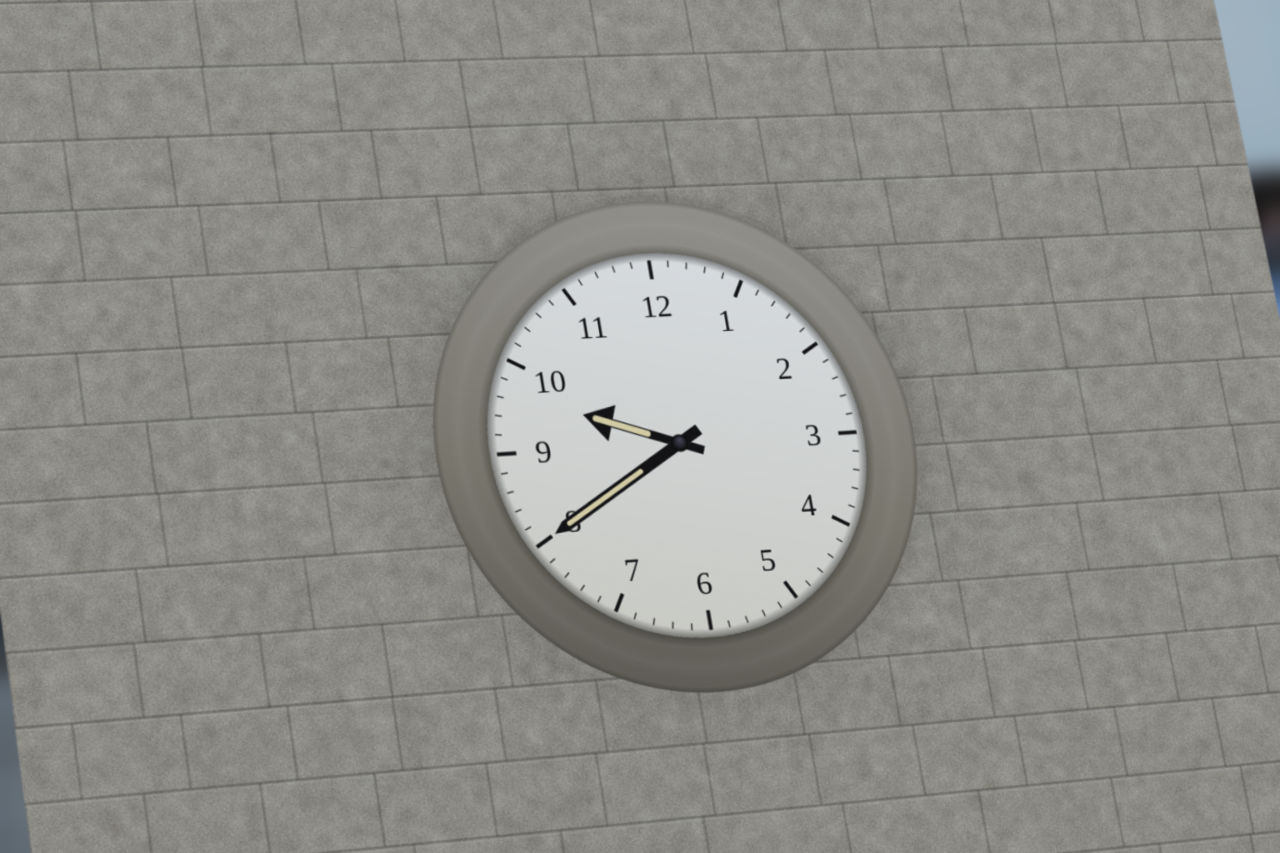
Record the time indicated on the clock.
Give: 9:40
